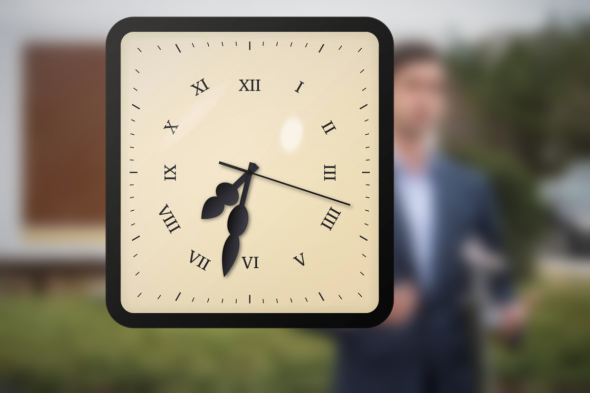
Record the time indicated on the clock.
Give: 7:32:18
